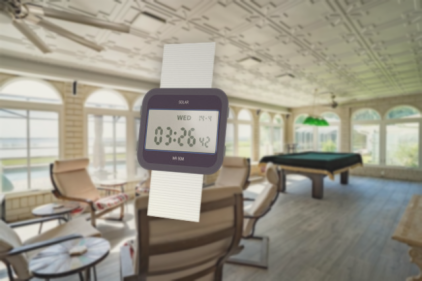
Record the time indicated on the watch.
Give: 3:26:42
